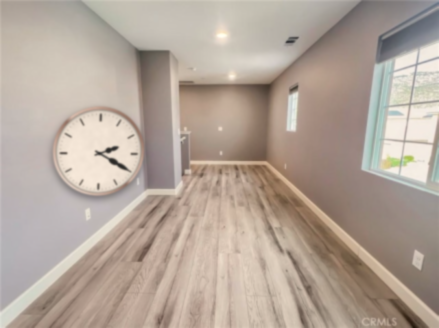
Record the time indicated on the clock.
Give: 2:20
